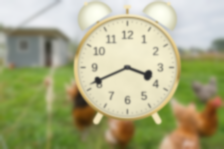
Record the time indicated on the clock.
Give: 3:41
